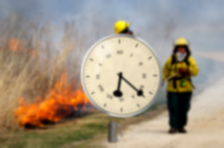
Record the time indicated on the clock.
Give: 6:22
